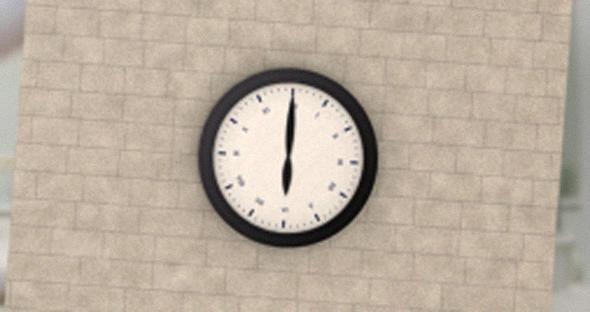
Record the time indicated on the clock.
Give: 6:00
